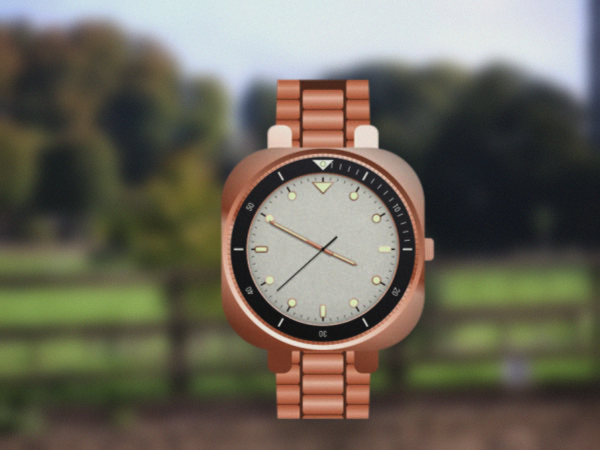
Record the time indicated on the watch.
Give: 3:49:38
